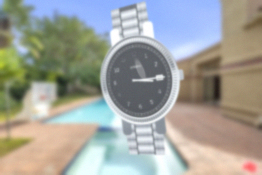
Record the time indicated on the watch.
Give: 3:15
